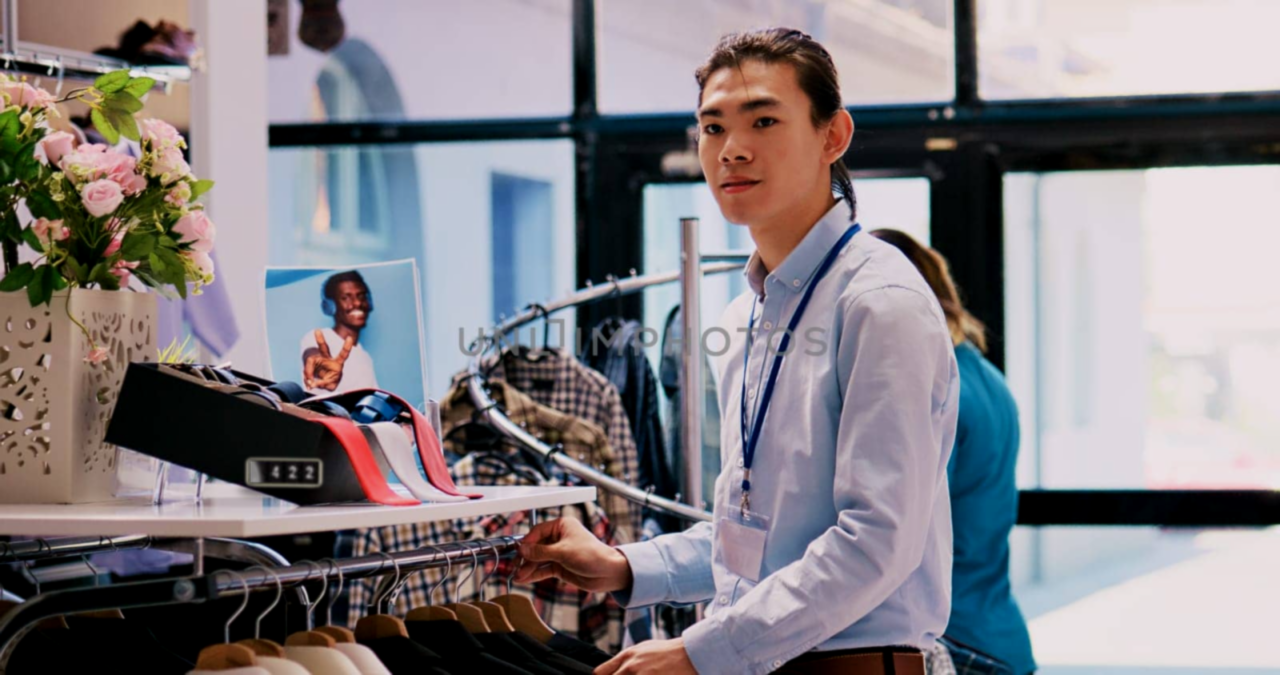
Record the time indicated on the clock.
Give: 4:22
